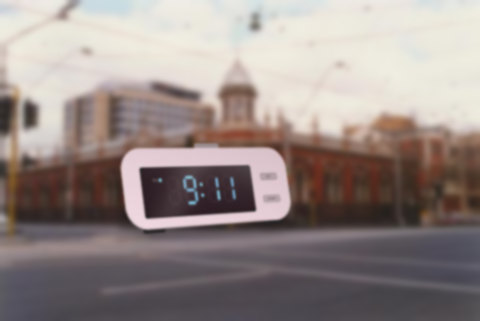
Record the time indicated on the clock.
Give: 9:11
